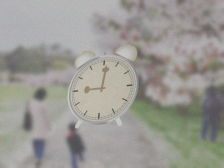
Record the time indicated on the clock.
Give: 9:01
